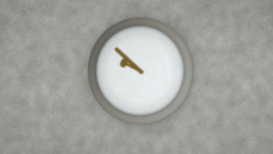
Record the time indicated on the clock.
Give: 9:52
